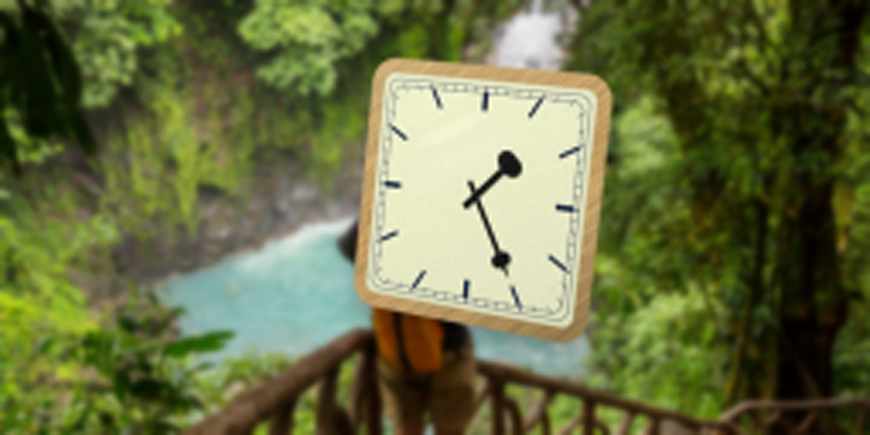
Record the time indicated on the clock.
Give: 1:25
